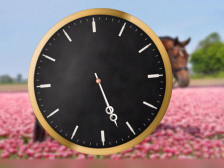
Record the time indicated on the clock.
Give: 5:27
